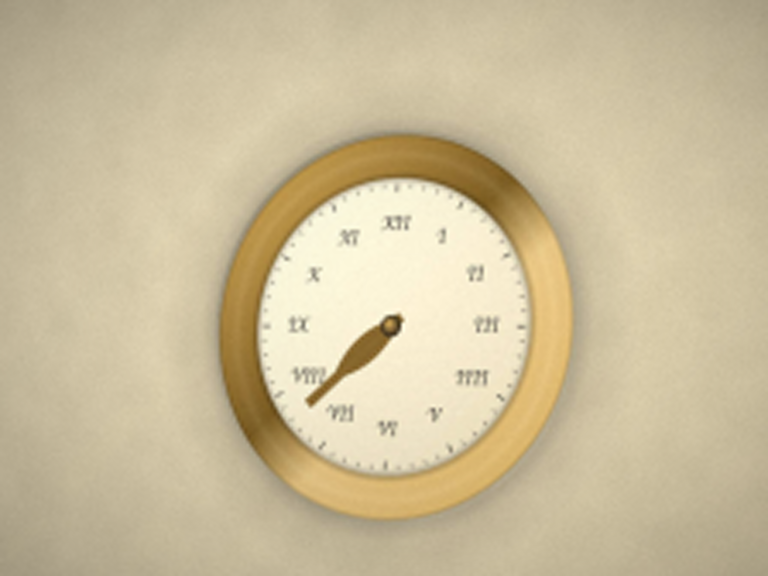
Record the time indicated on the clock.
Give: 7:38
